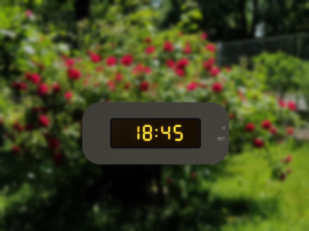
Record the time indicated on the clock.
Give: 18:45
